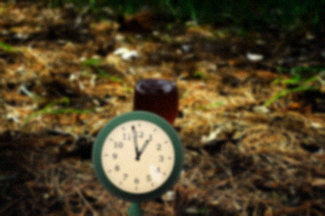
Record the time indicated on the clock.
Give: 12:58
